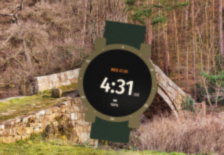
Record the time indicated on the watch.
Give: 4:31
